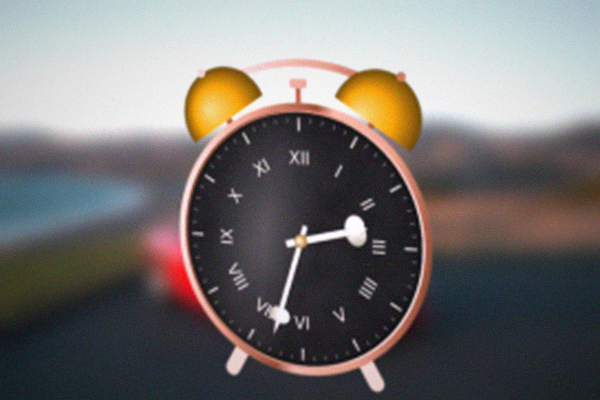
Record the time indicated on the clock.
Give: 2:33
